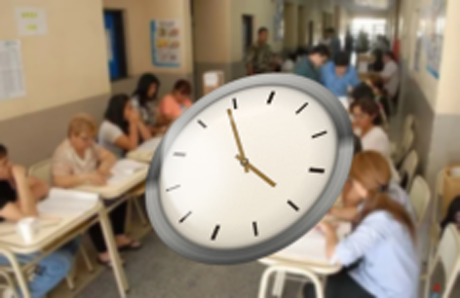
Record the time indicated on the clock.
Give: 3:54
